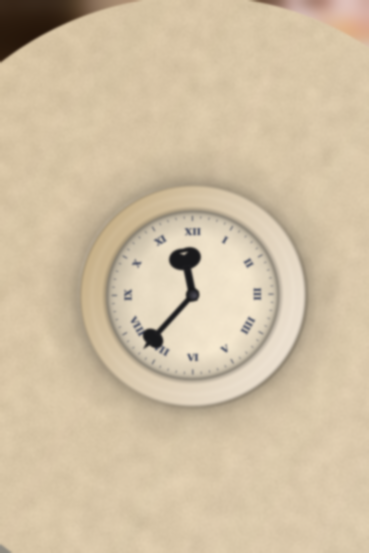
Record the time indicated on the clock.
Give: 11:37
